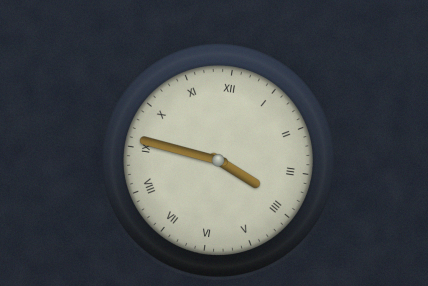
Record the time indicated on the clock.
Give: 3:46
